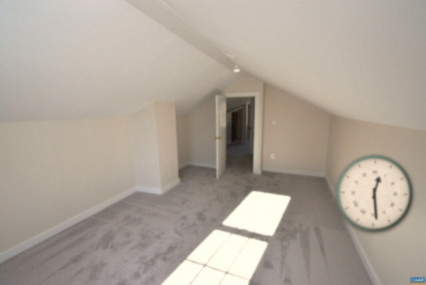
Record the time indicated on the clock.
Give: 12:29
